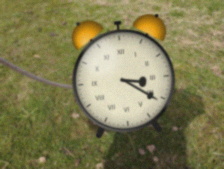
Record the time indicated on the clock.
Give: 3:21
